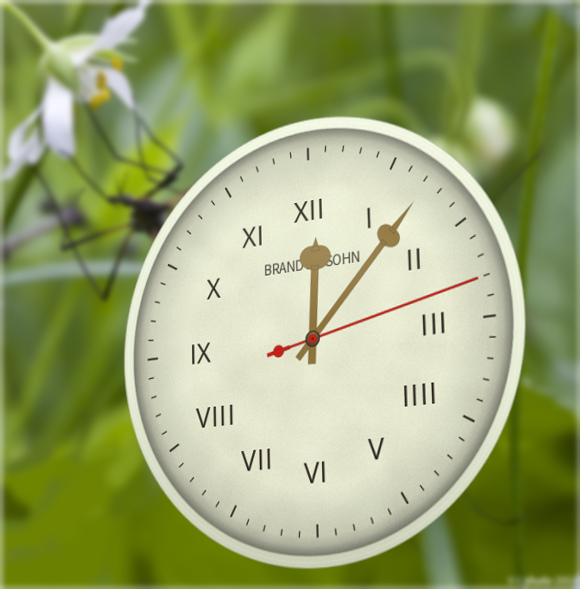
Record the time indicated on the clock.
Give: 12:07:13
